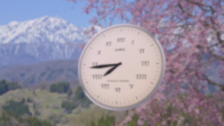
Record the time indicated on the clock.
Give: 7:44
